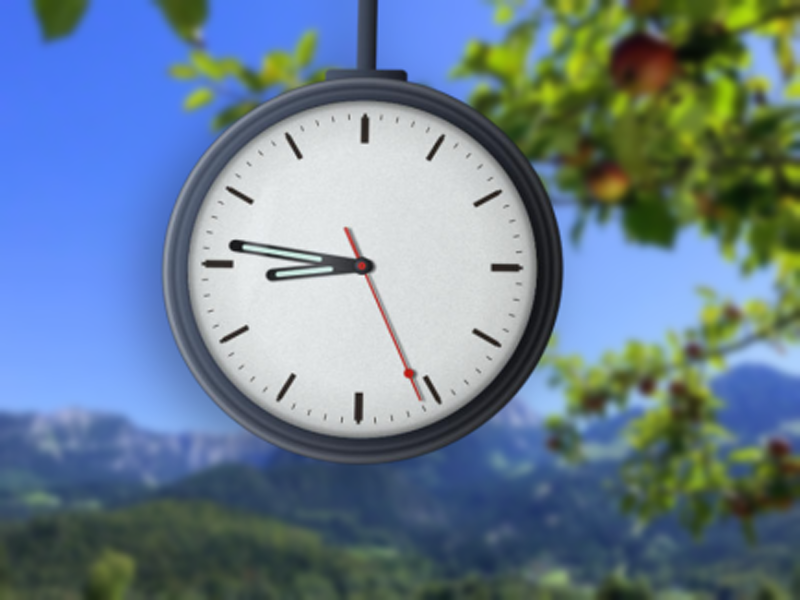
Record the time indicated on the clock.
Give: 8:46:26
